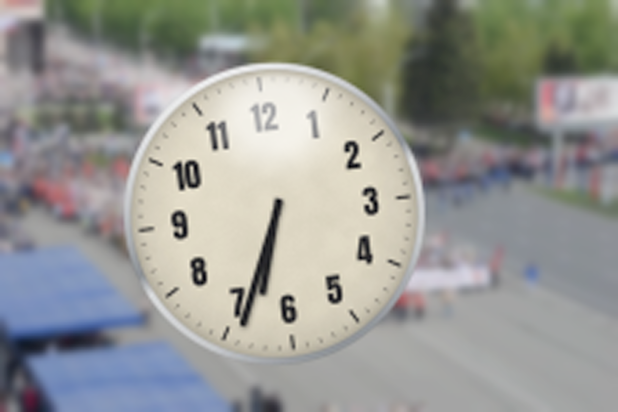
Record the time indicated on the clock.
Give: 6:34
